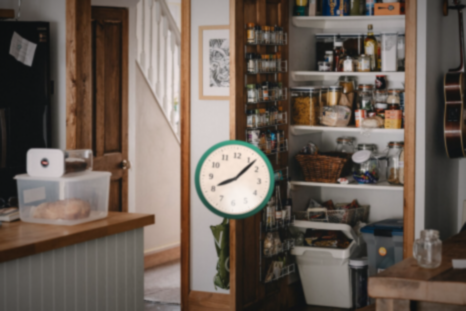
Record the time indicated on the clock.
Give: 8:07
